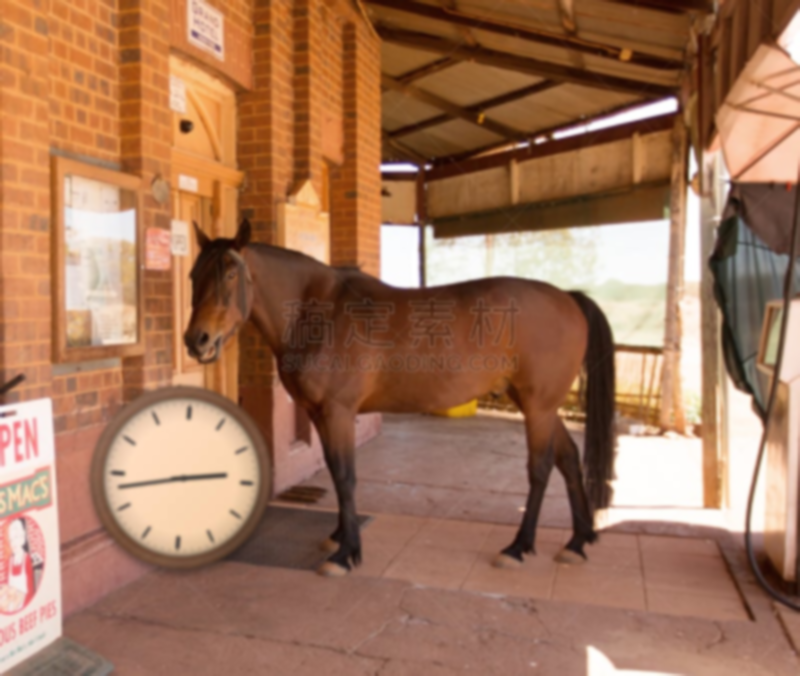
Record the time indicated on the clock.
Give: 2:43
